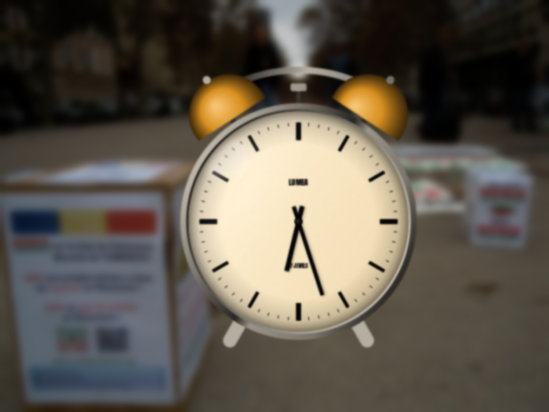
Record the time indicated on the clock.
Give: 6:27
